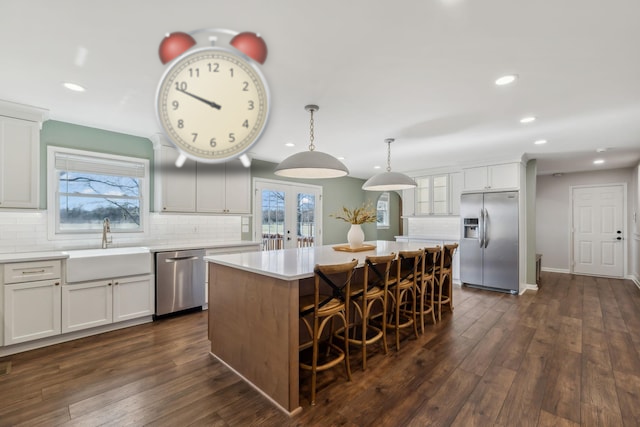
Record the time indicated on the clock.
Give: 9:49
